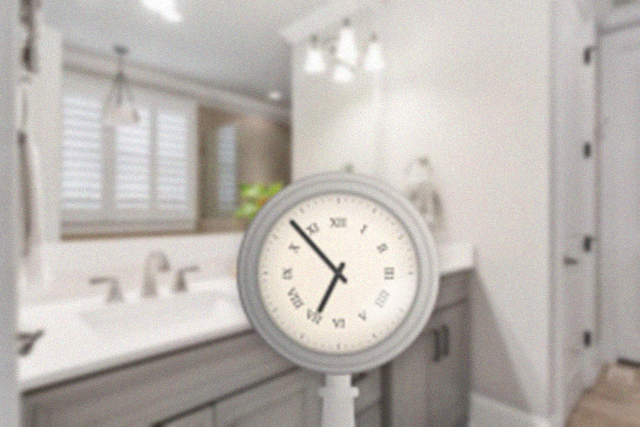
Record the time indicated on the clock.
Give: 6:53
